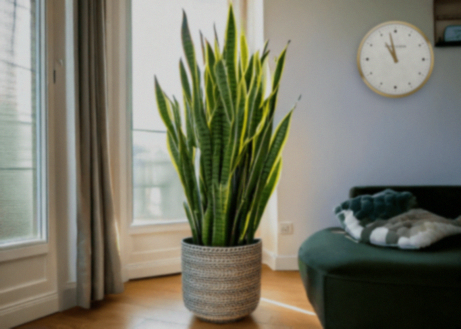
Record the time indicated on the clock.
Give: 10:58
